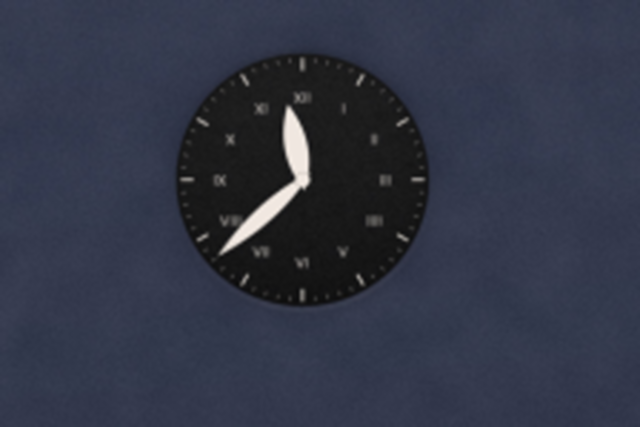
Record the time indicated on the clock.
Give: 11:38
